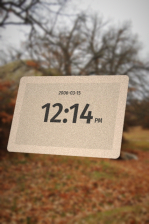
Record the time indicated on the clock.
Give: 12:14
